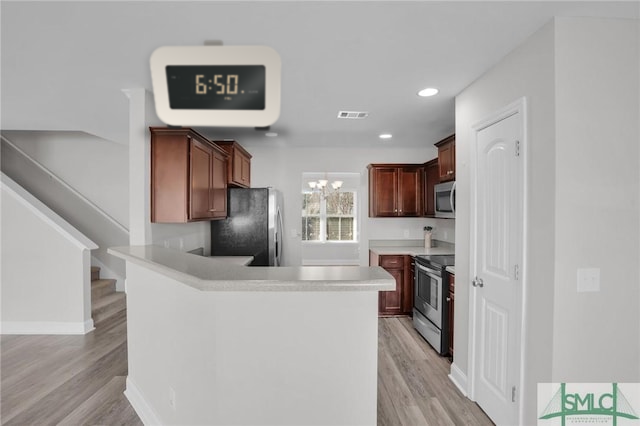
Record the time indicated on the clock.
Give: 6:50
